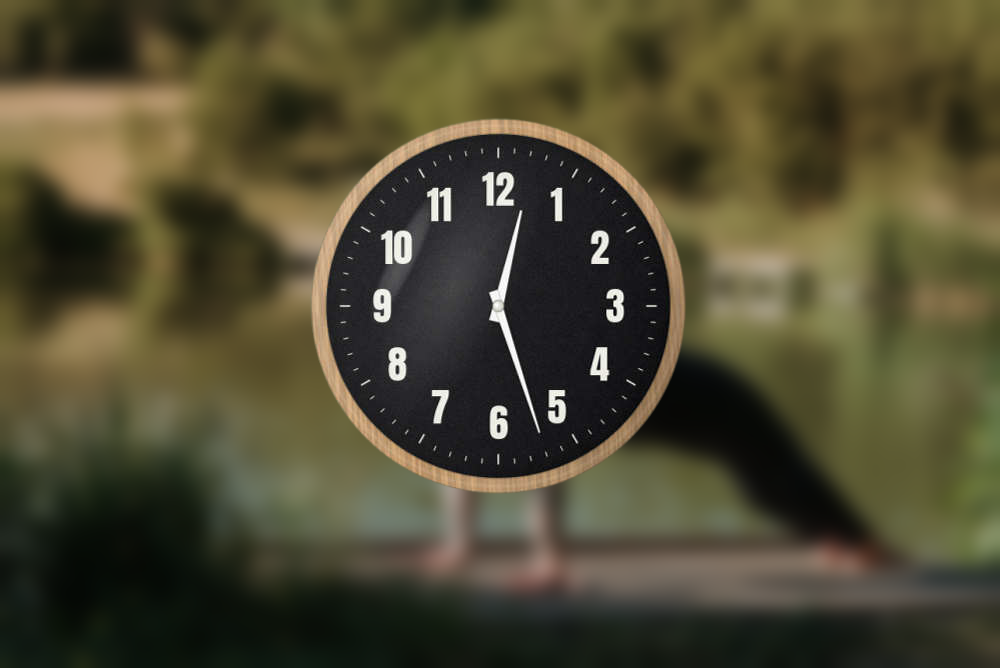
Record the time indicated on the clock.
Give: 12:27
